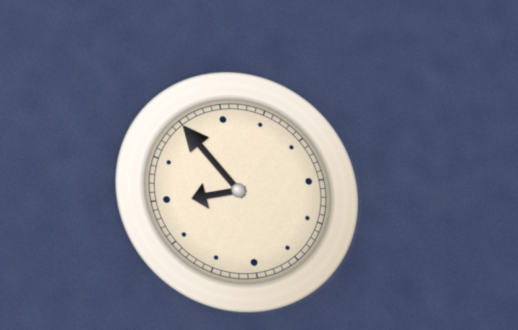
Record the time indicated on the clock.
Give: 8:55
